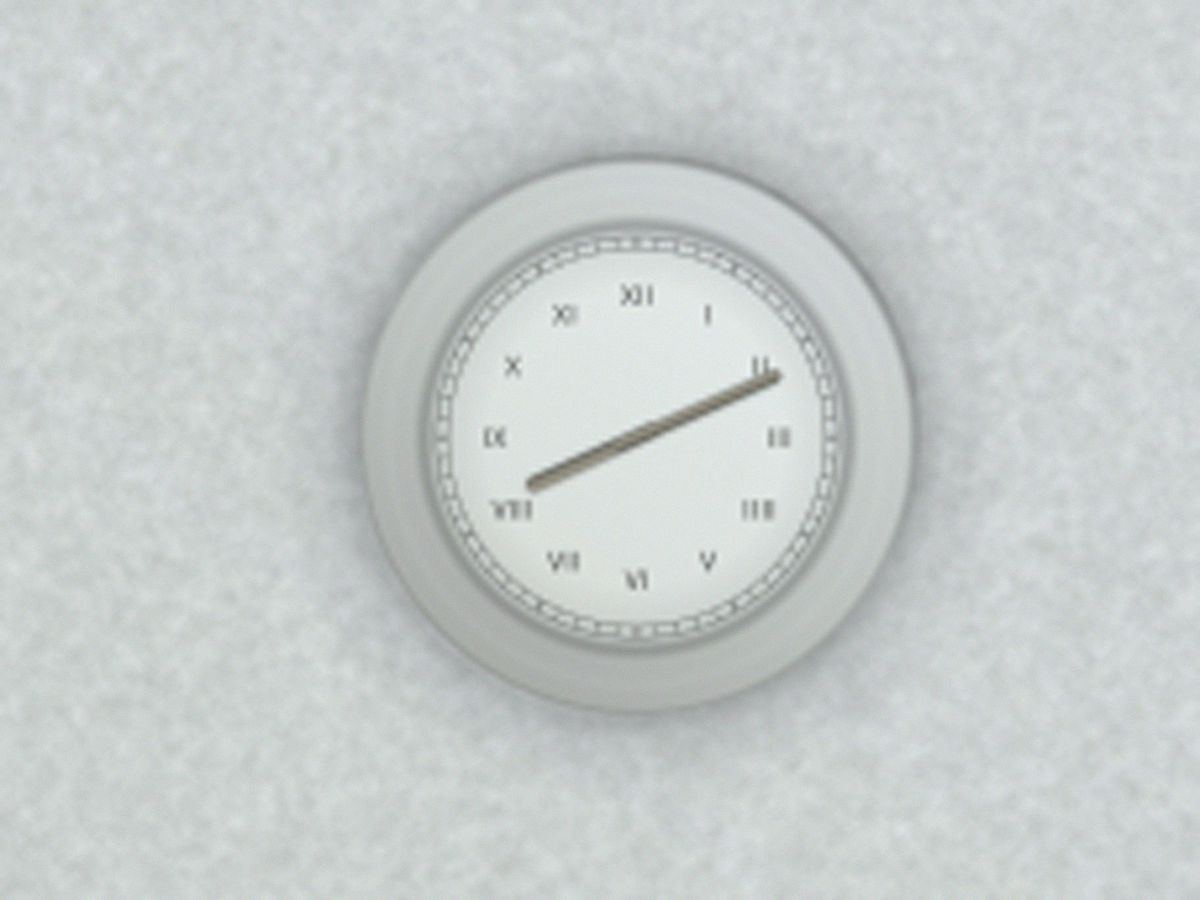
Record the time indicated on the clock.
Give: 8:11
